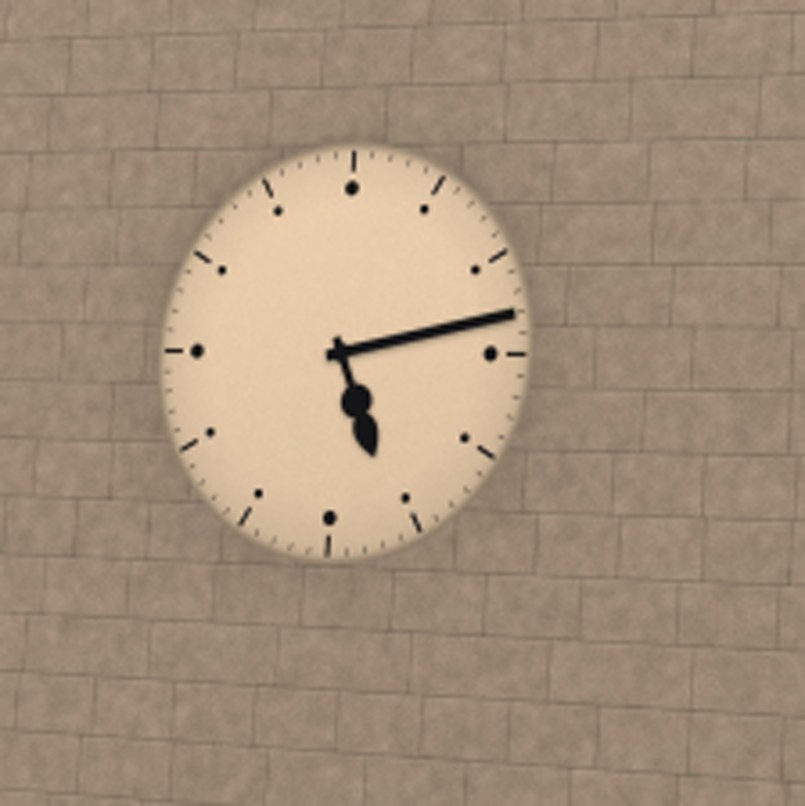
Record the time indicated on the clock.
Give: 5:13
